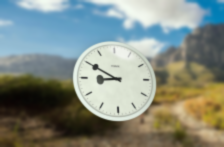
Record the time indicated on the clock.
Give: 8:50
